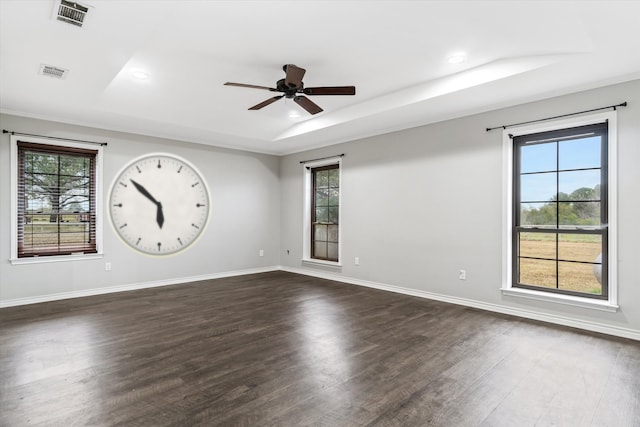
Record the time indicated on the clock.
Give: 5:52
